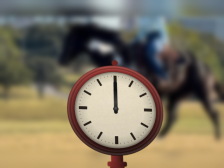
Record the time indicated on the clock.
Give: 12:00
